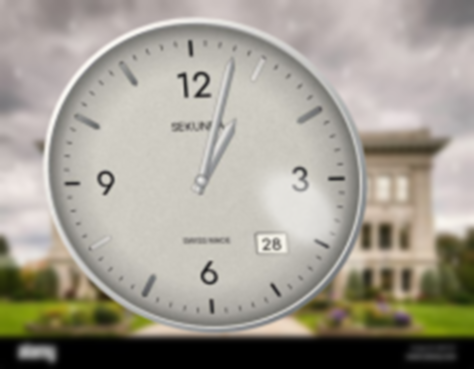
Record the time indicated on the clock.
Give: 1:03
